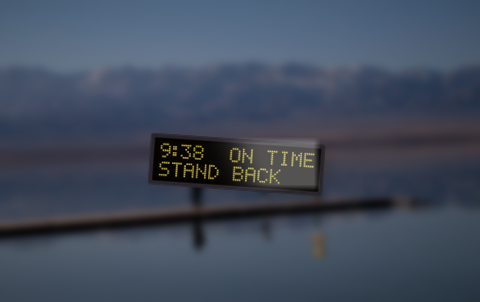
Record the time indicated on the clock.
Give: 9:38
